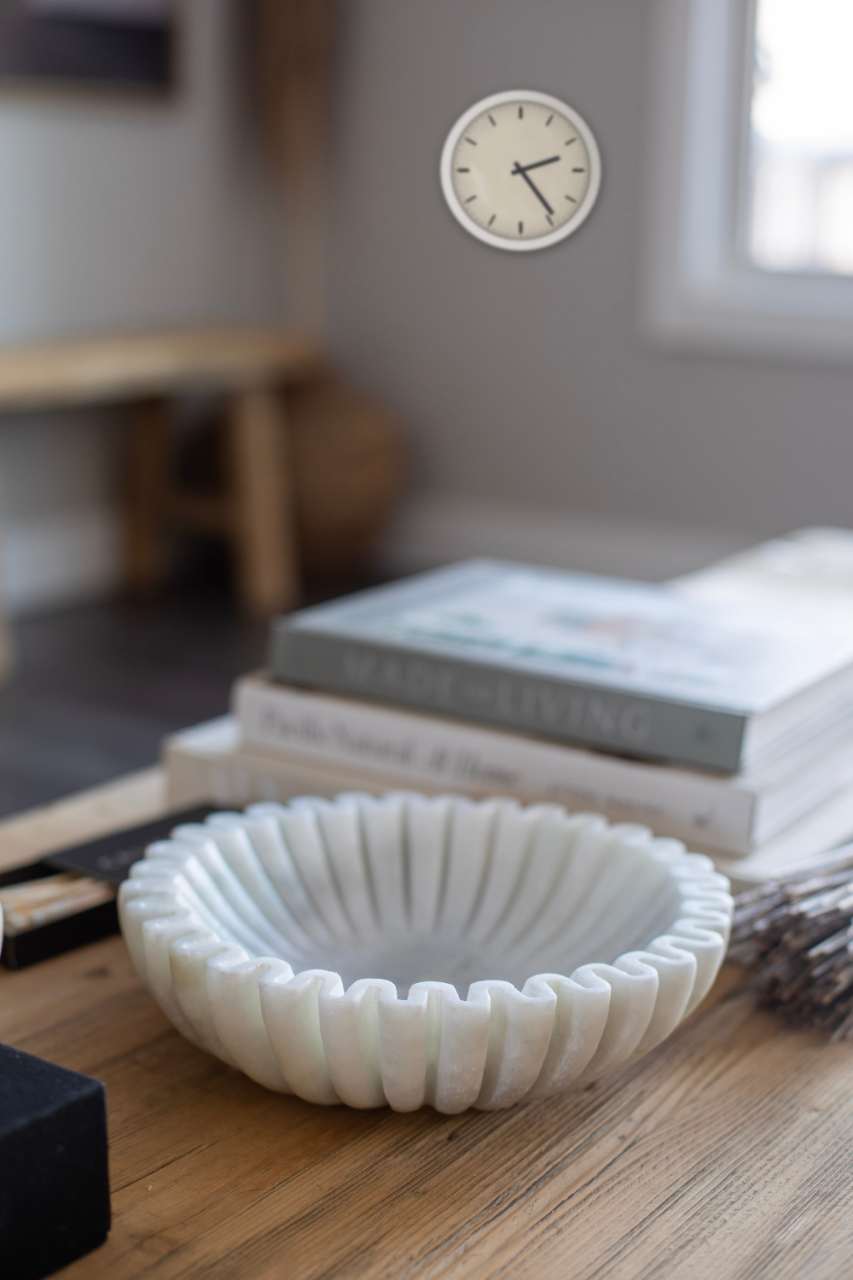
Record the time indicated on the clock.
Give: 2:24
